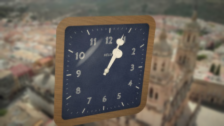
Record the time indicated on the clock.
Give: 1:04
